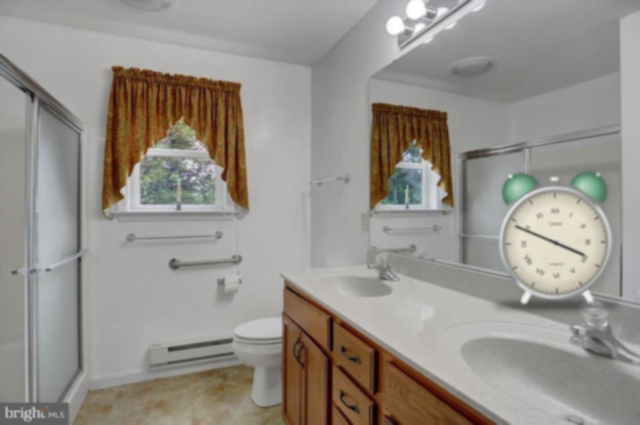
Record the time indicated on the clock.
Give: 3:49
